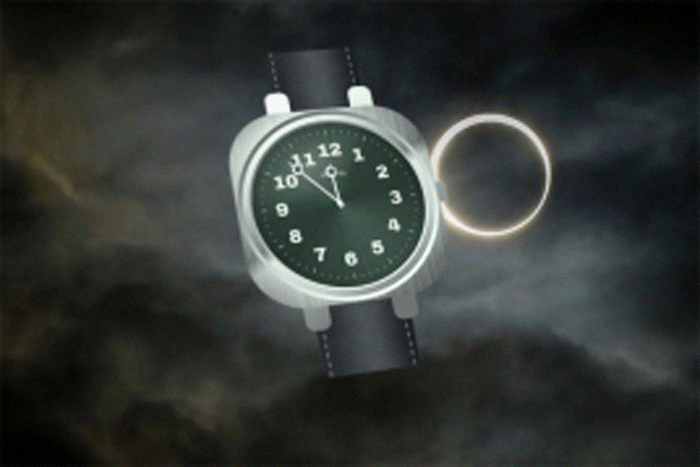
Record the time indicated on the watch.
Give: 11:53
